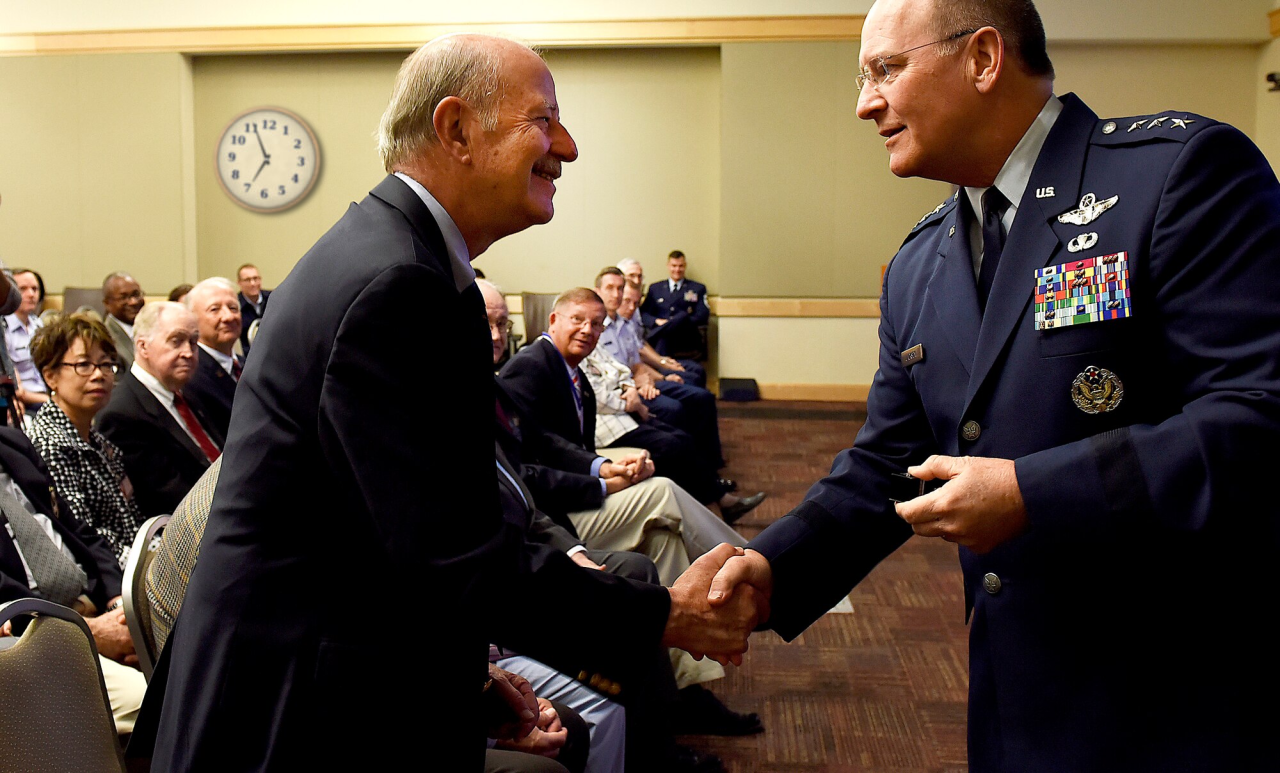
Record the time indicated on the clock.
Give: 6:56
